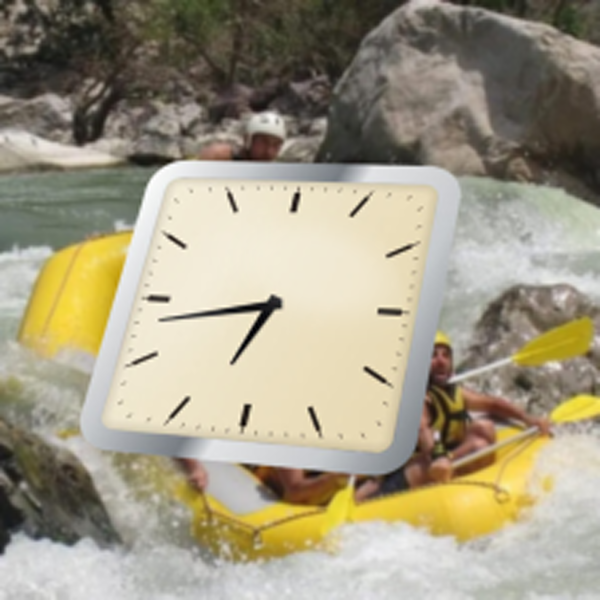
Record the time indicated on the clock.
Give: 6:43
